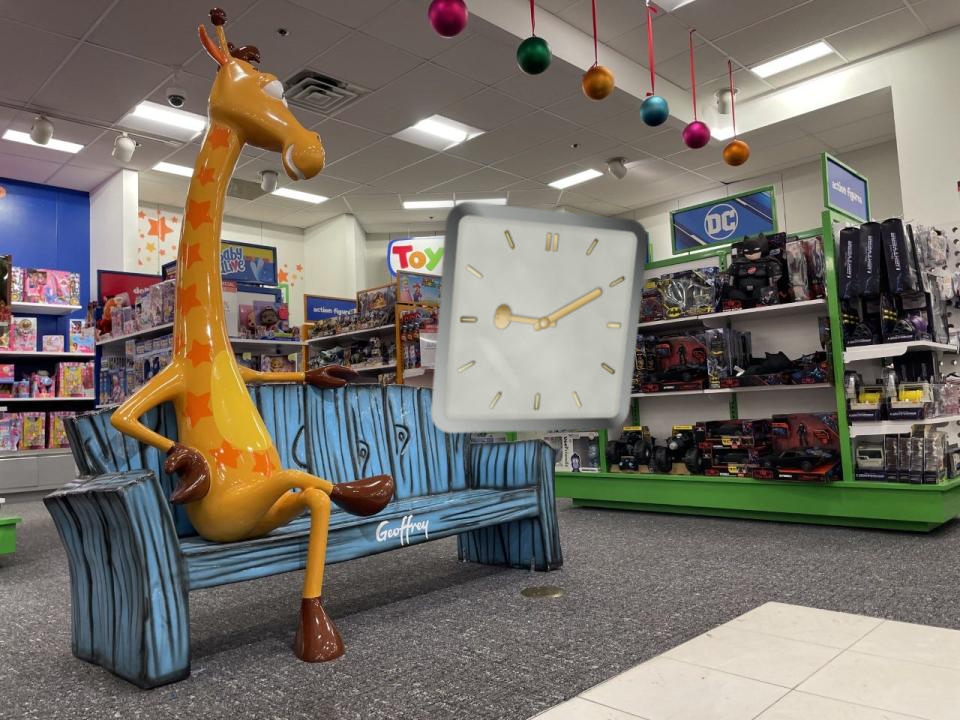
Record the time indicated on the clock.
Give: 9:10
